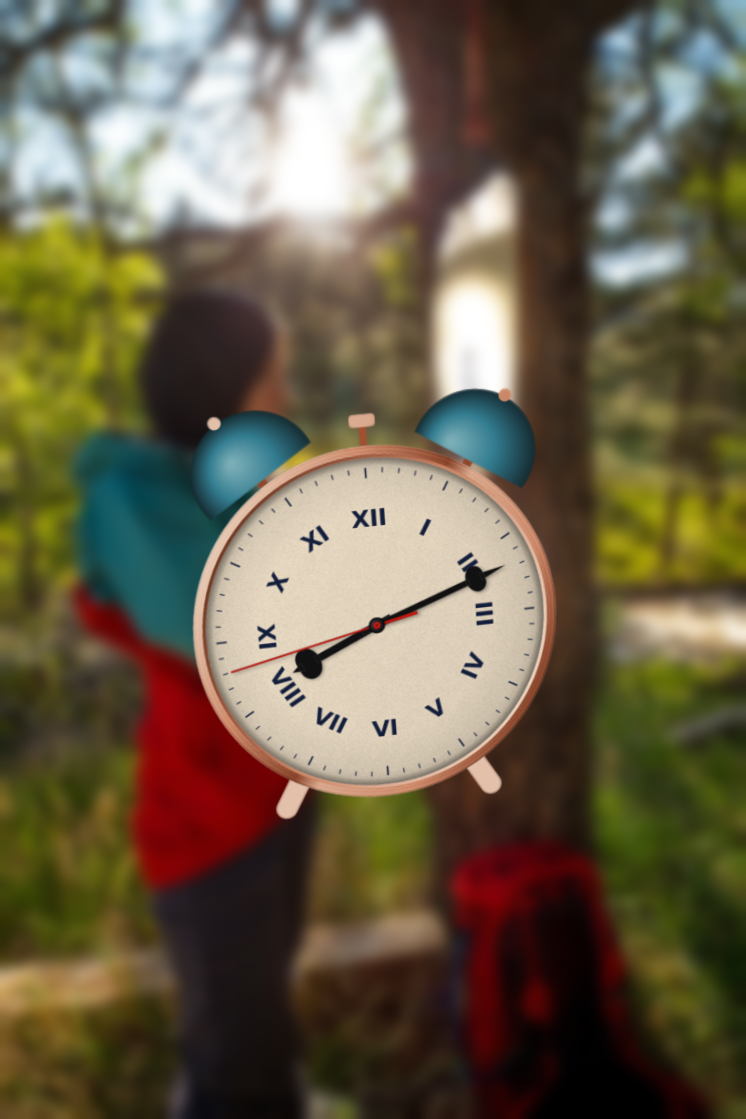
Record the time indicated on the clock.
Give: 8:11:43
